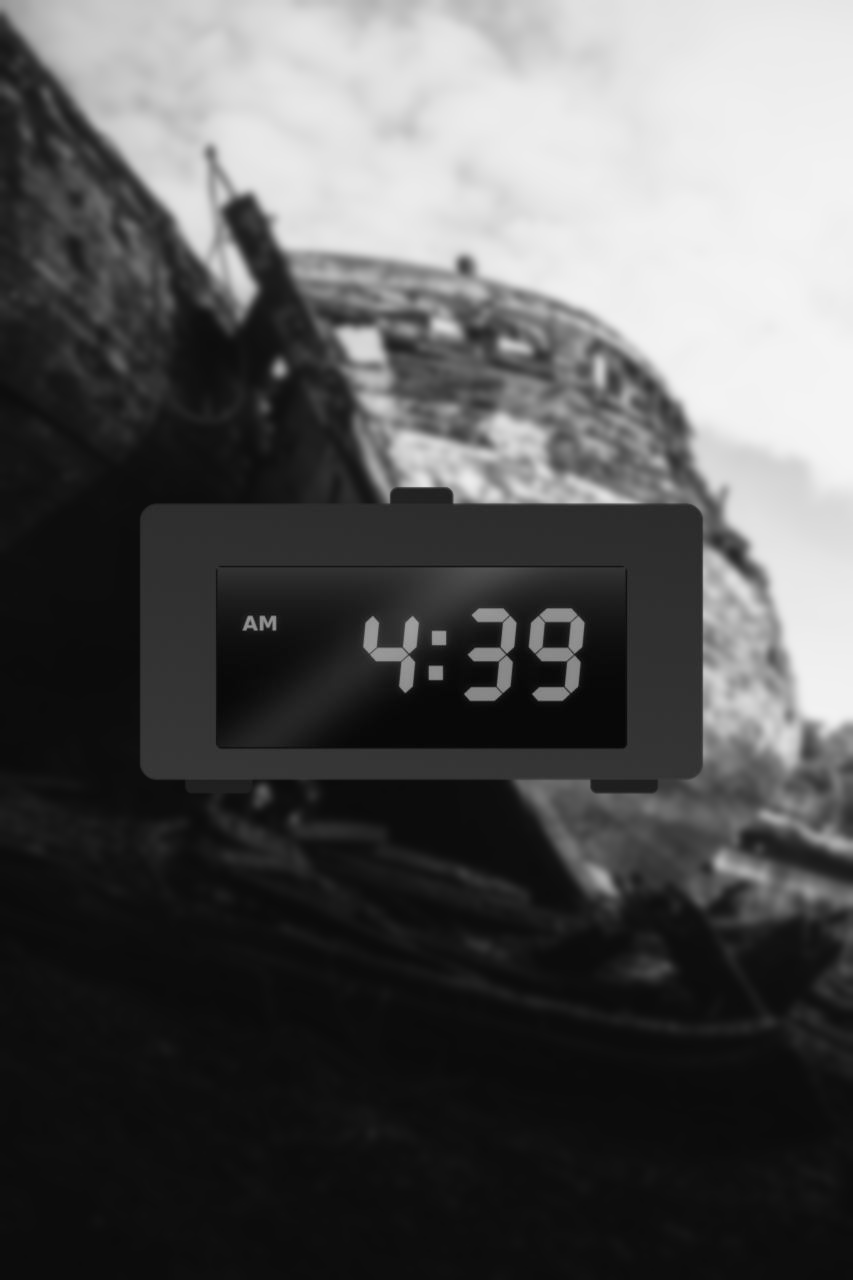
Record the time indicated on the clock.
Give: 4:39
